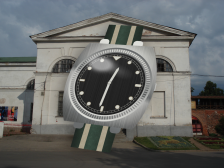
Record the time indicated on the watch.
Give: 12:31
